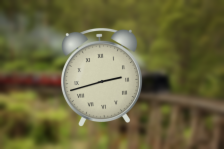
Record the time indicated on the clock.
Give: 2:43
